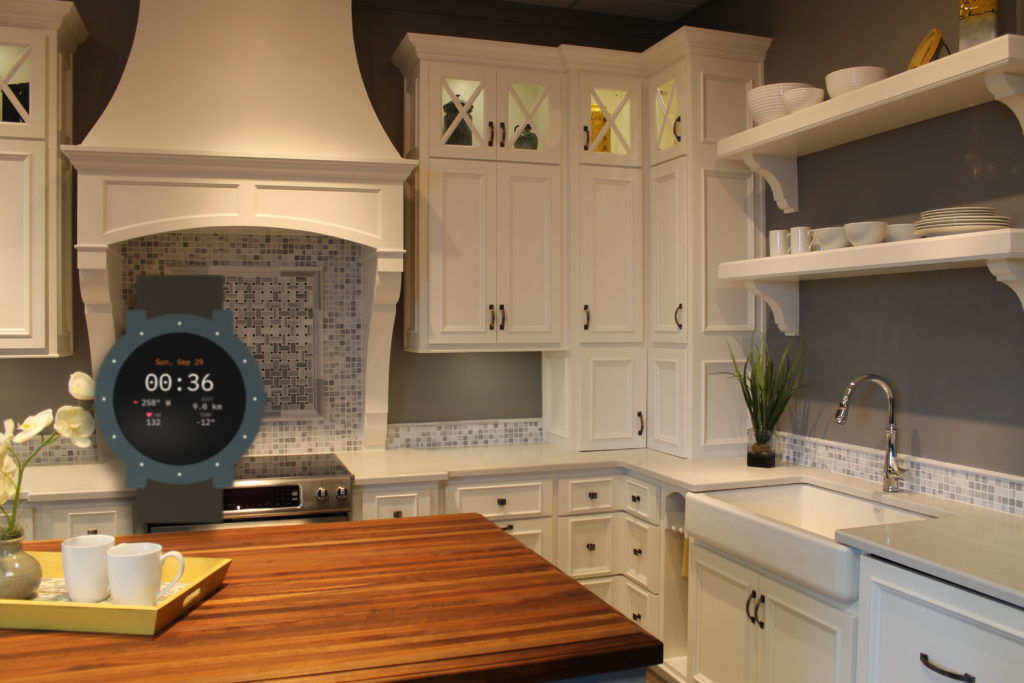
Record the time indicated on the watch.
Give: 0:36
